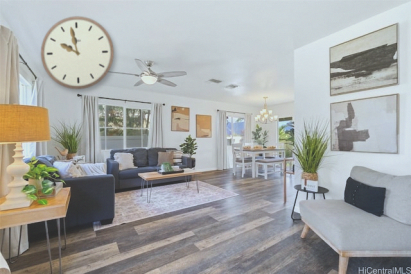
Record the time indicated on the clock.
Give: 9:58
